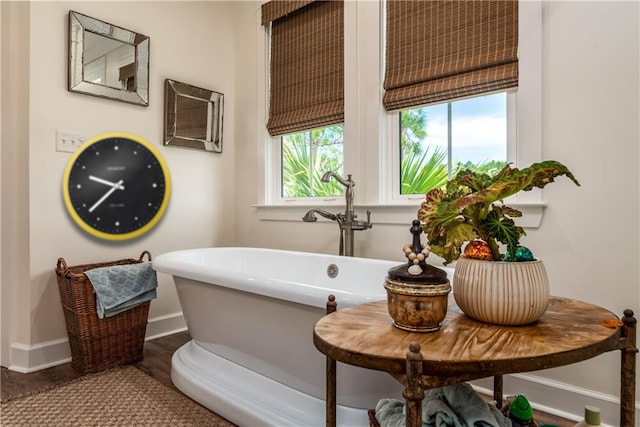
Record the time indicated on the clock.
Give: 9:38
